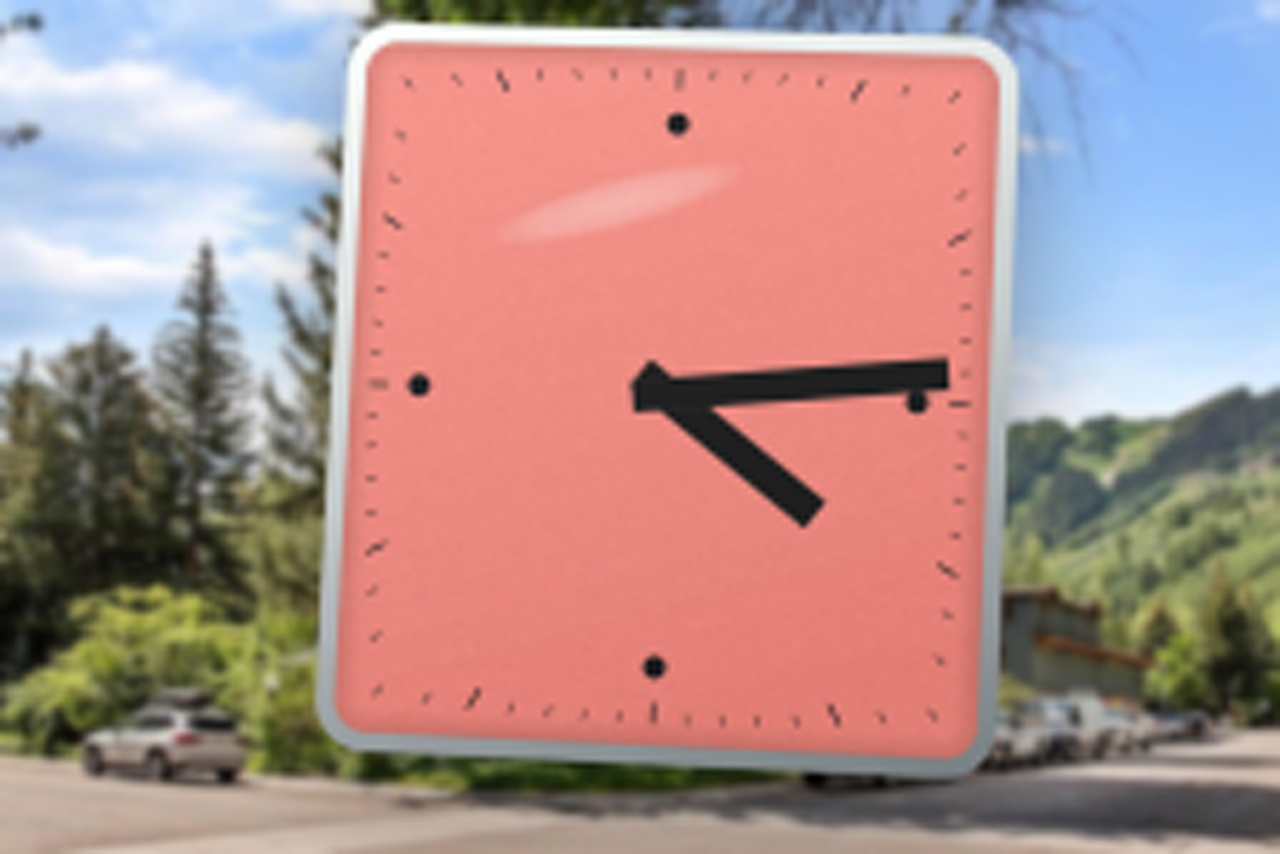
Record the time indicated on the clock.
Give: 4:14
